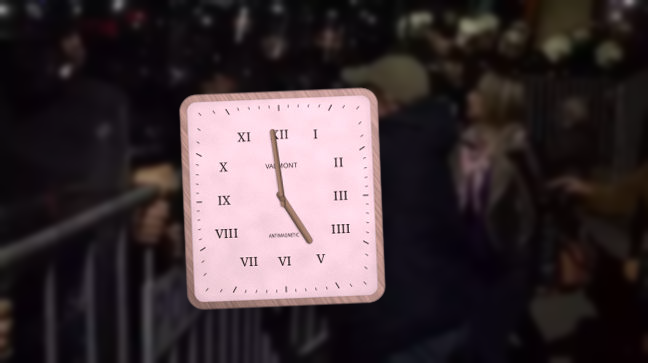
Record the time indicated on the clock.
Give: 4:59
